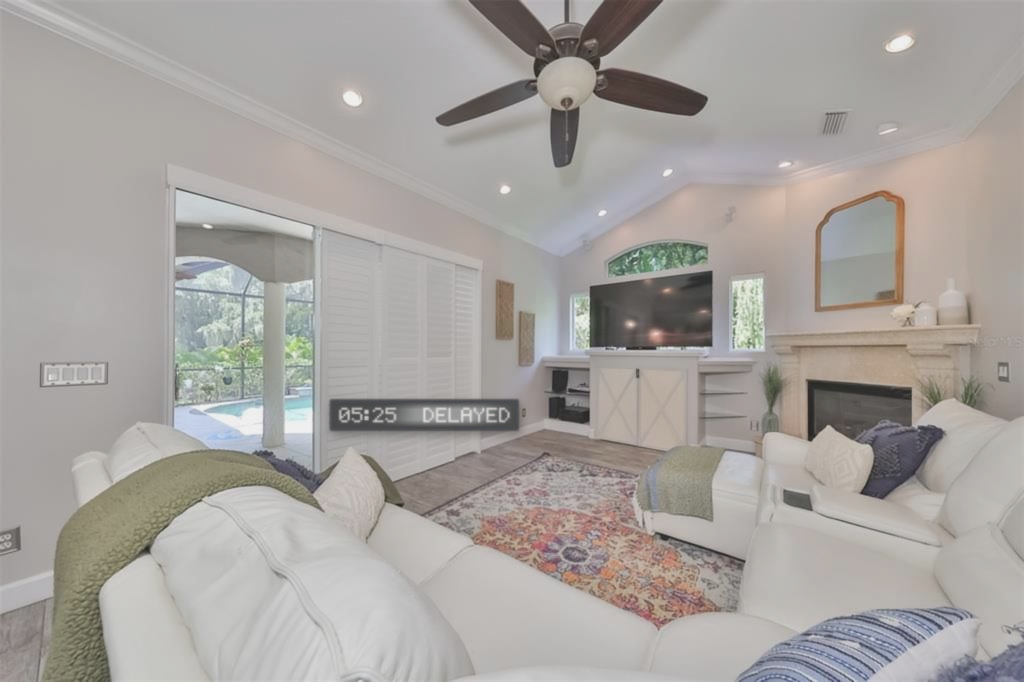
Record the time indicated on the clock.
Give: 5:25
